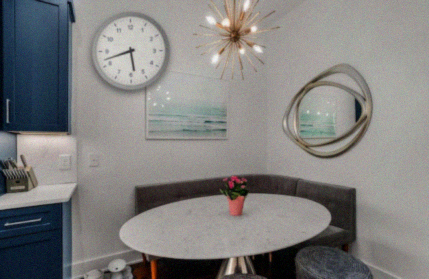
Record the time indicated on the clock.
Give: 5:42
